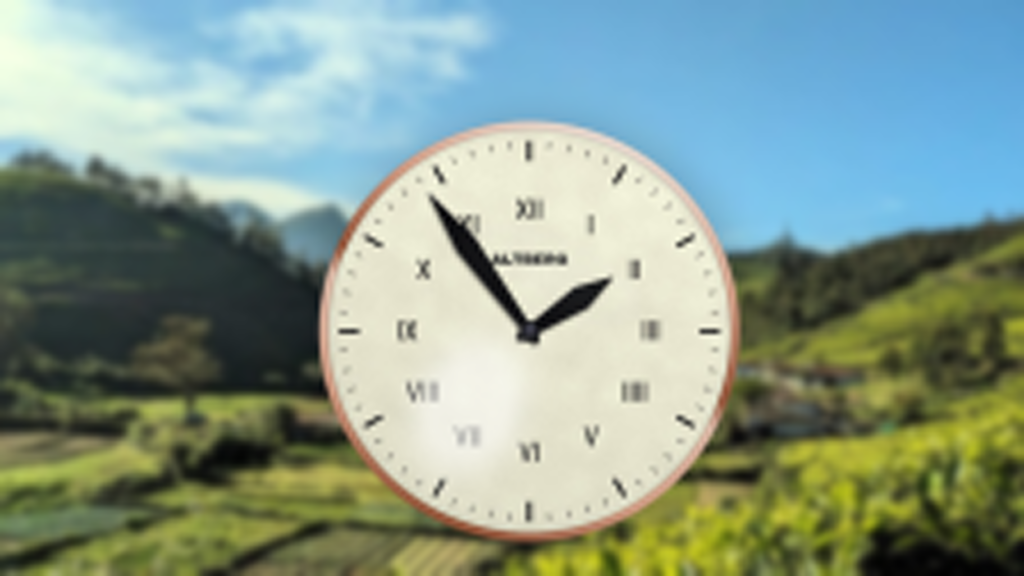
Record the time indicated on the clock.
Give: 1:54
